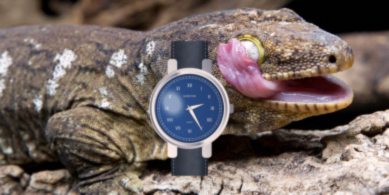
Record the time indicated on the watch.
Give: 2:25
